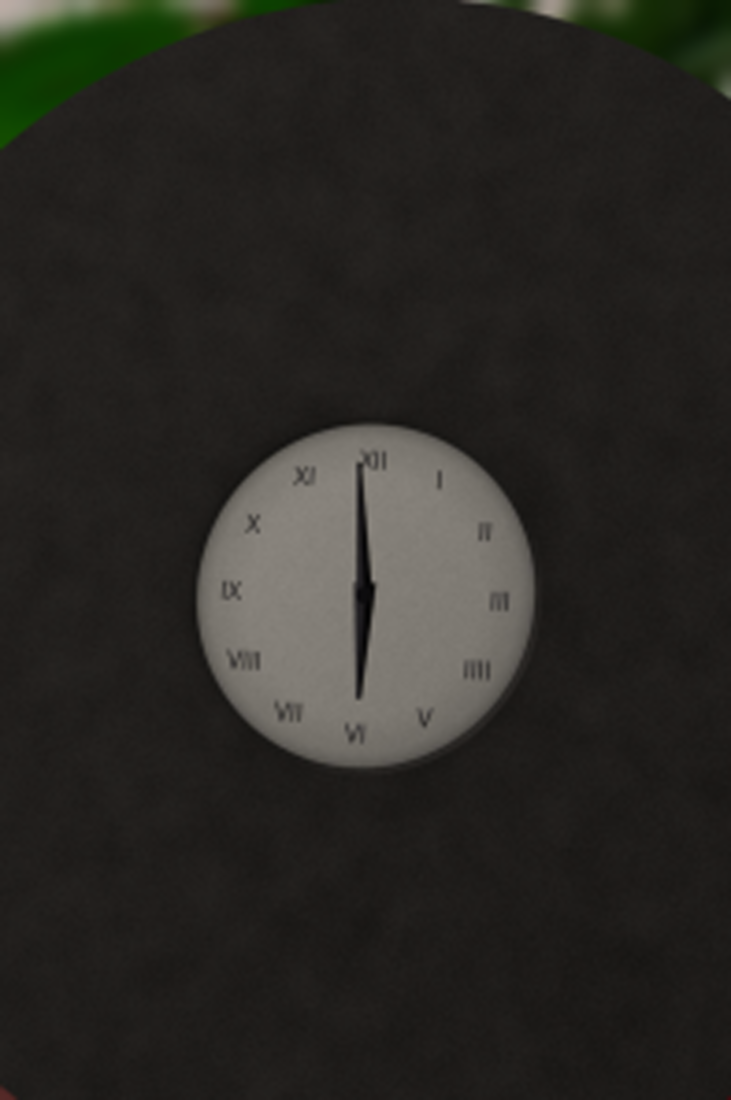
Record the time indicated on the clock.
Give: 5:59
